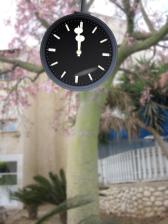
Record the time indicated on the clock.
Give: 11:59
